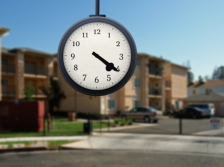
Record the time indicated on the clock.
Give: 4:21
